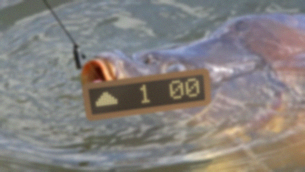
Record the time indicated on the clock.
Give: 1:00
